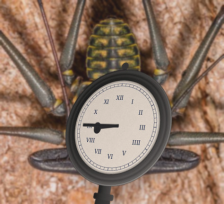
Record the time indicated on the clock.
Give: 8:45
